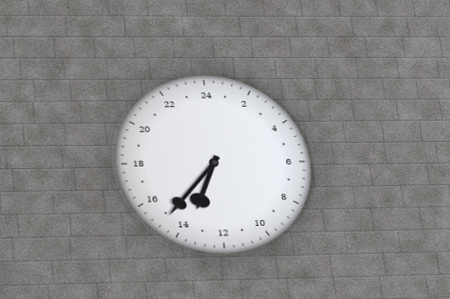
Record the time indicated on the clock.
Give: 13:37
